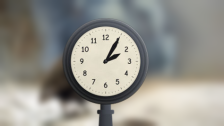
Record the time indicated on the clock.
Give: 2:05
